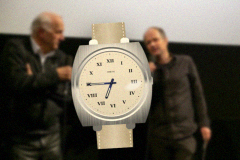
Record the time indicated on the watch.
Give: 6:45
